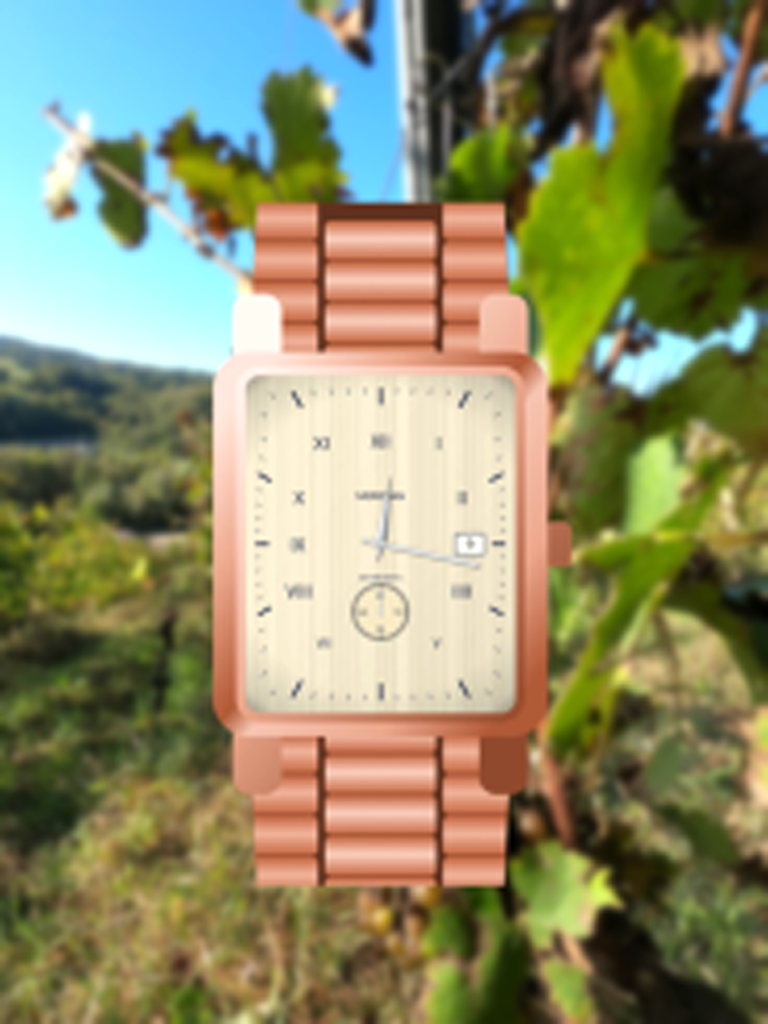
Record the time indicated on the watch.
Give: 12:17
